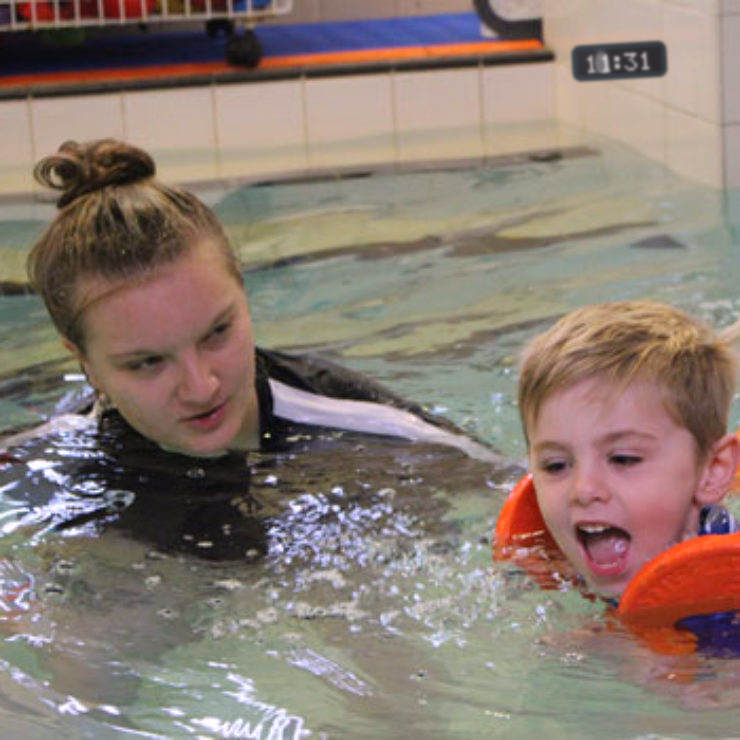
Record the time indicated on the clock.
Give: 11:31
